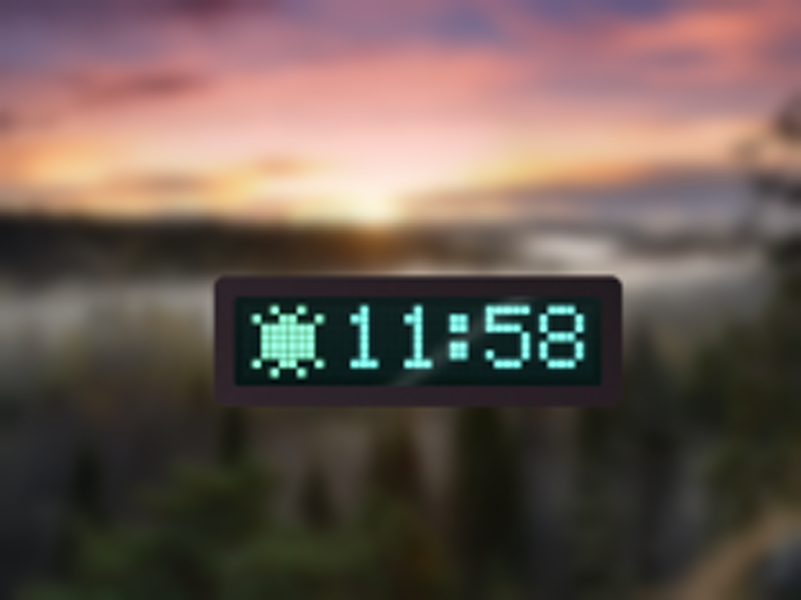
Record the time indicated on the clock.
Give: 11:58
